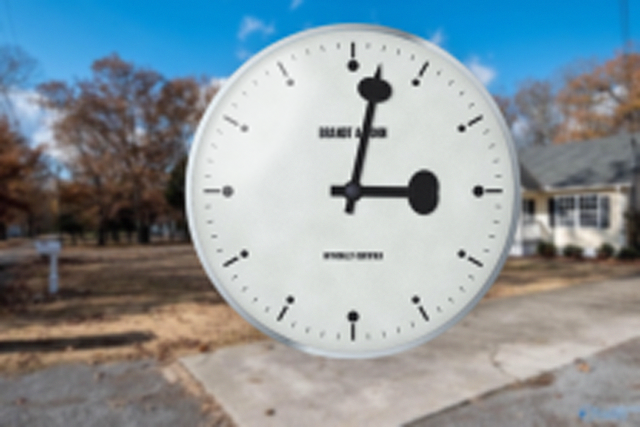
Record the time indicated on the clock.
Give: 3:02
